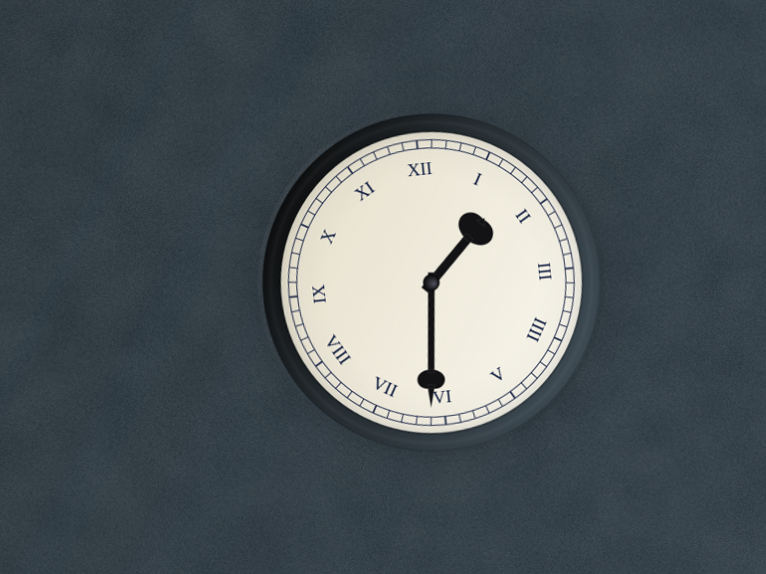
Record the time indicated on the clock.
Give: 1:31
